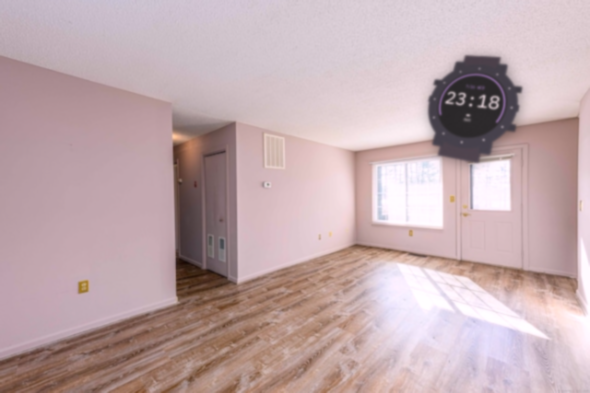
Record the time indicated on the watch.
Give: 23:18
